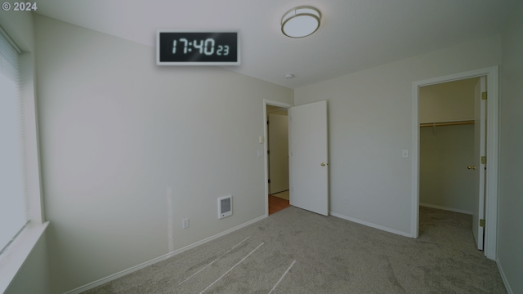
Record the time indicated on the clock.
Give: 17:40:23
